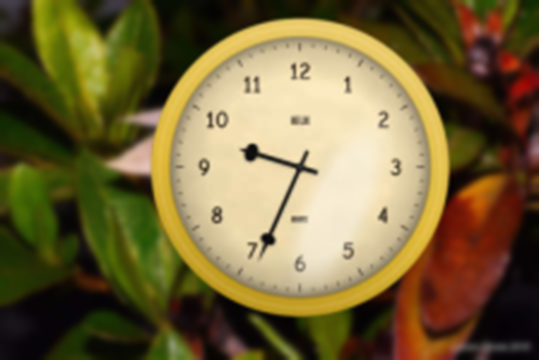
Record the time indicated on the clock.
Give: 9:34
